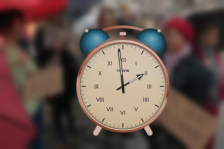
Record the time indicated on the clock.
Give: 1:59
